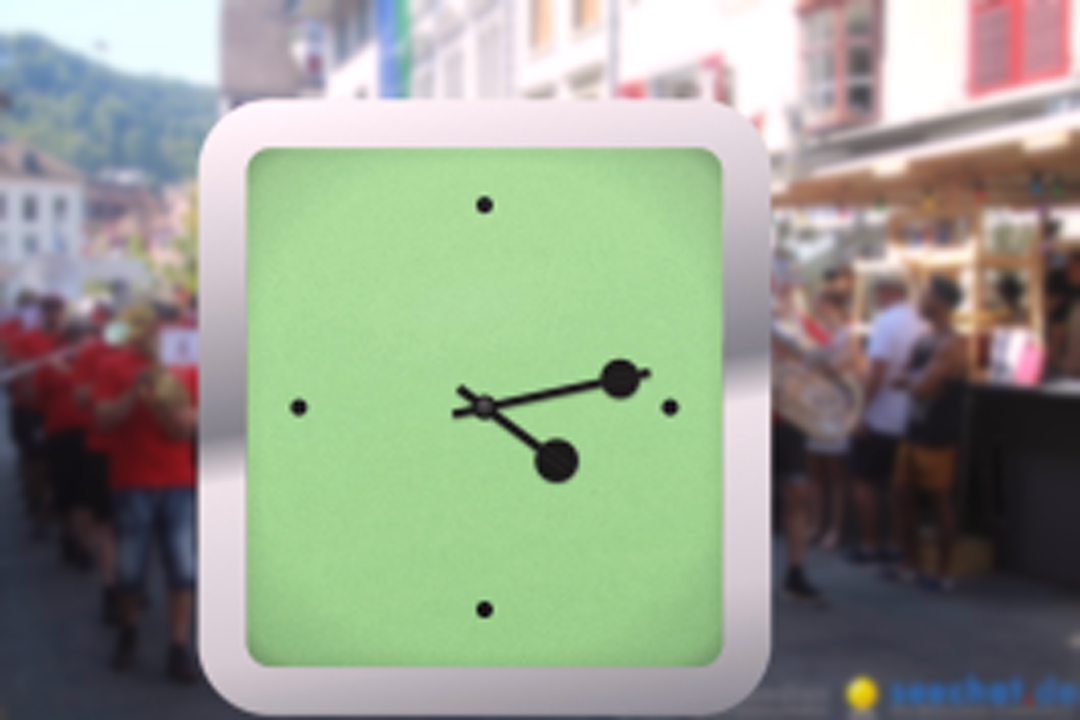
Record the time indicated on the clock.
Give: 4:13
